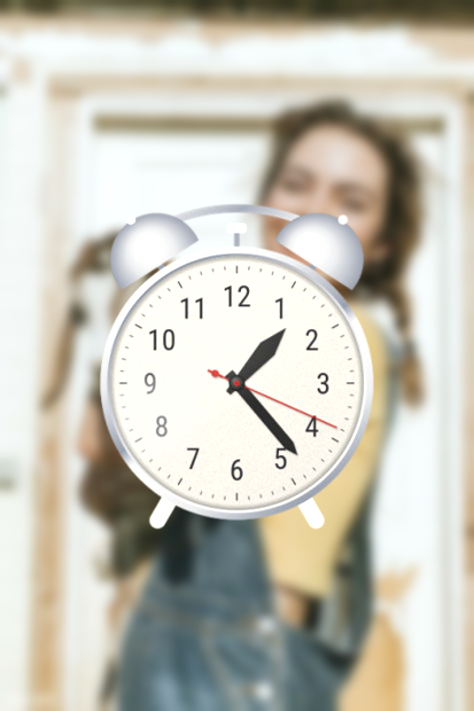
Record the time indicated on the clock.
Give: 1:23:19
